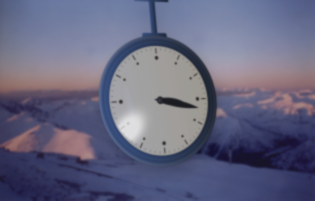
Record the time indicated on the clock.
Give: 3:17
